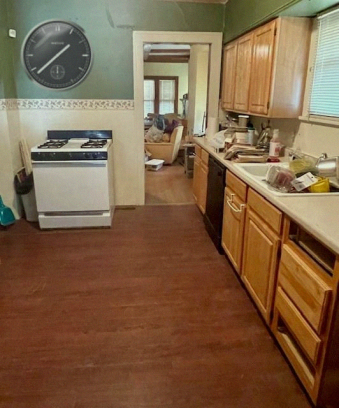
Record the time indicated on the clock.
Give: 1:38
